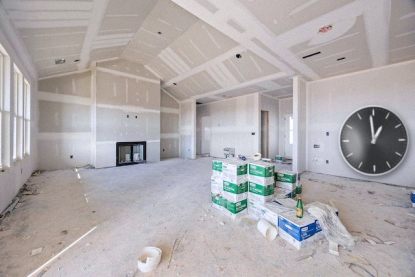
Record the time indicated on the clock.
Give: 12:59
